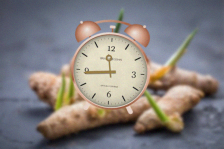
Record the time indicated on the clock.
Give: 11:44
